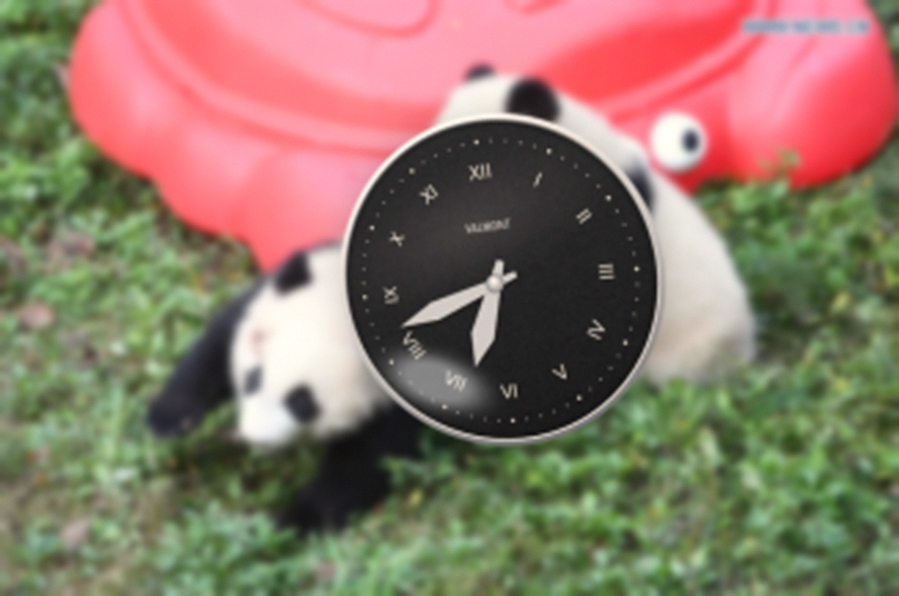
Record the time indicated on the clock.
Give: 6:42
